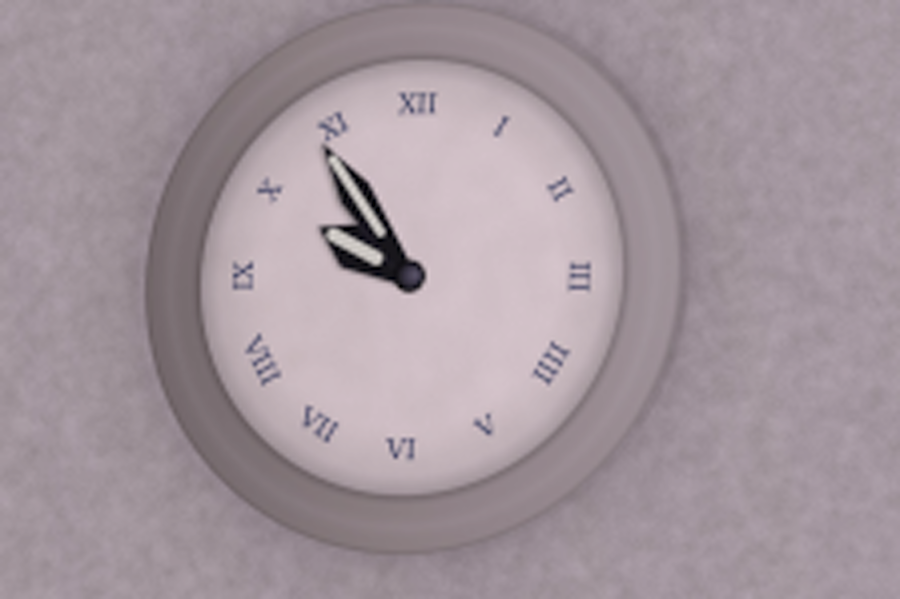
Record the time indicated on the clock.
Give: 9:54
